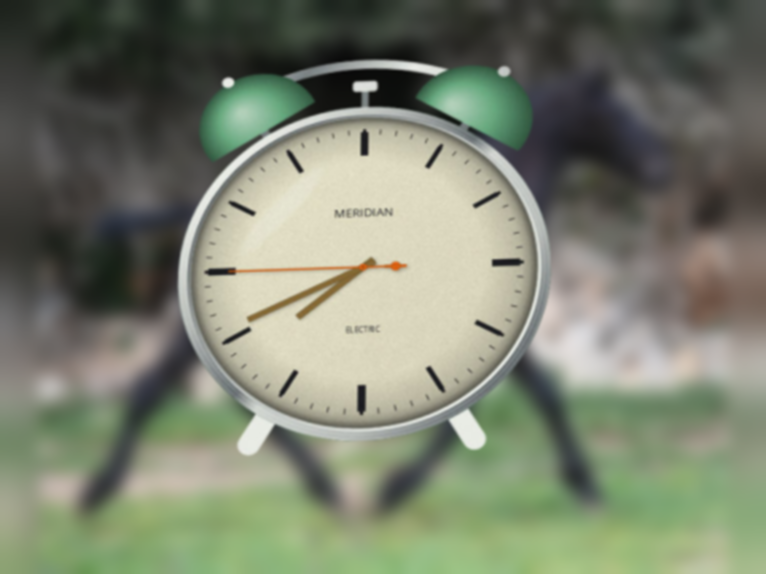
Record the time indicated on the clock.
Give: 7:40:45
